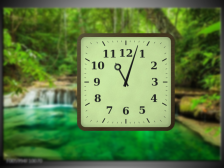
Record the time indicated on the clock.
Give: 11:03
